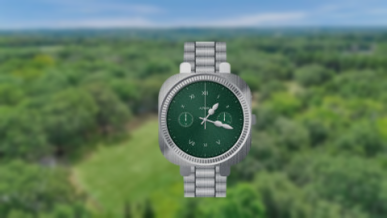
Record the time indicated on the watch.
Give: 1:18
